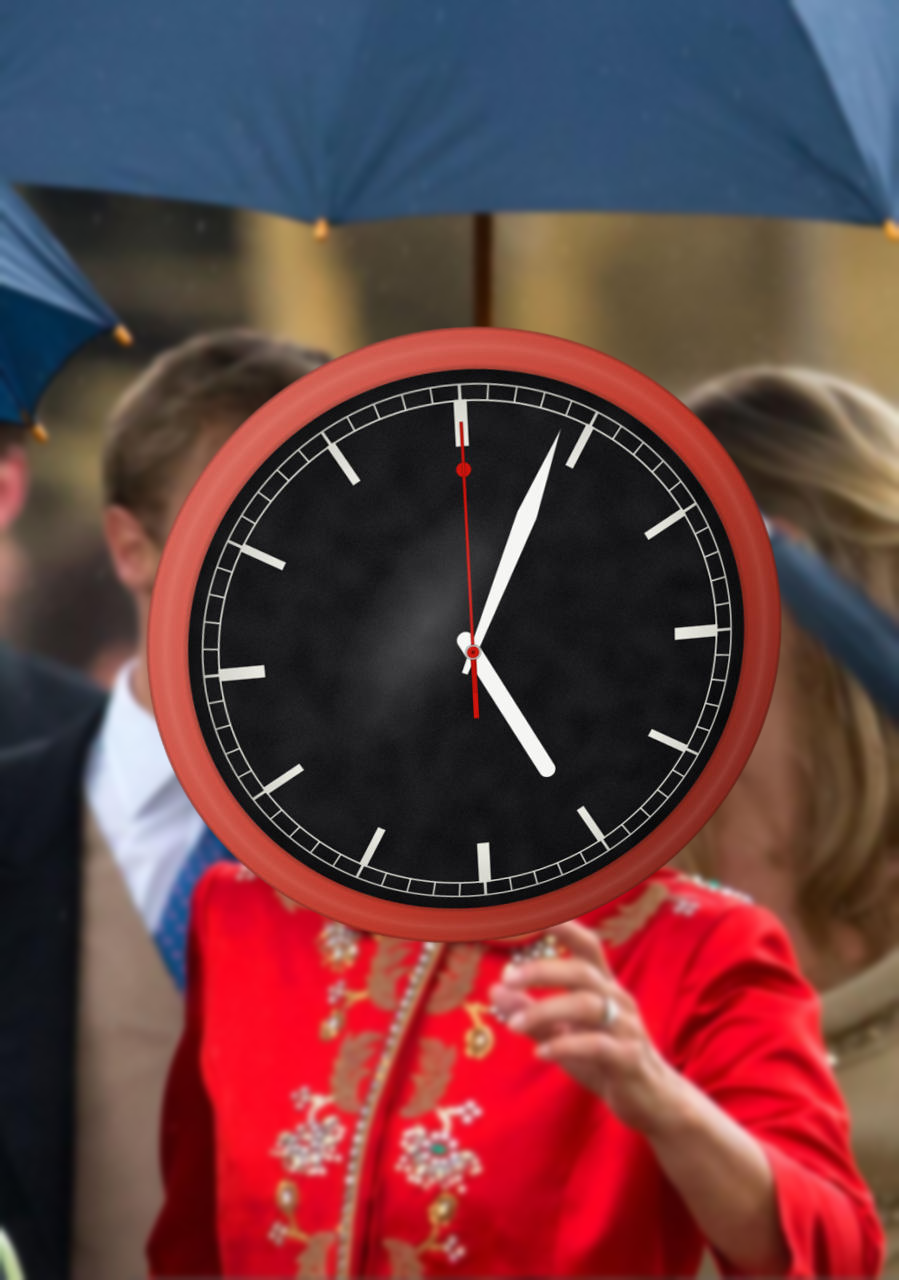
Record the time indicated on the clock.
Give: 5:04:00
